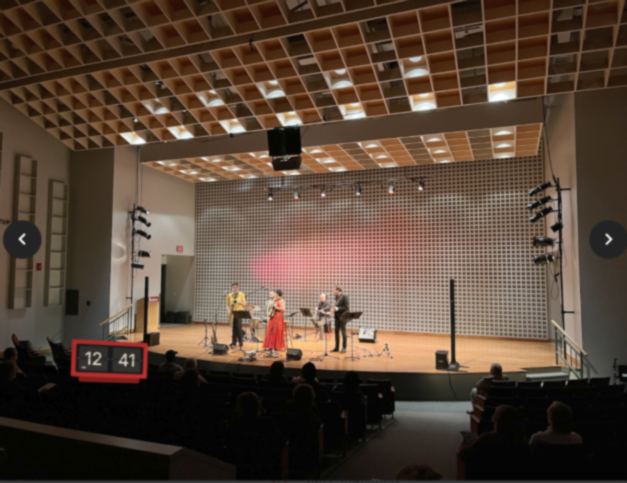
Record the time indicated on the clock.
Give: 12:41
